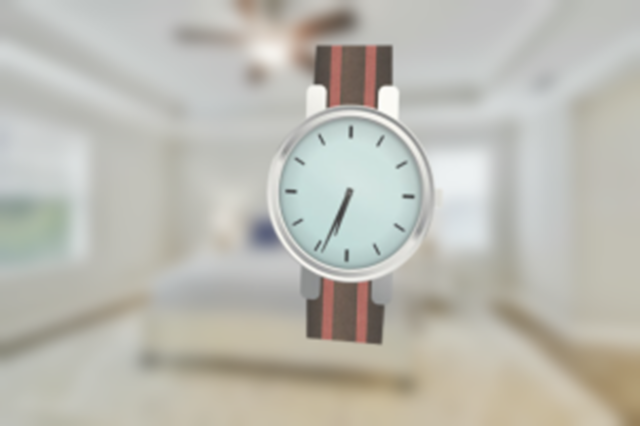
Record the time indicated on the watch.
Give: 6:34
